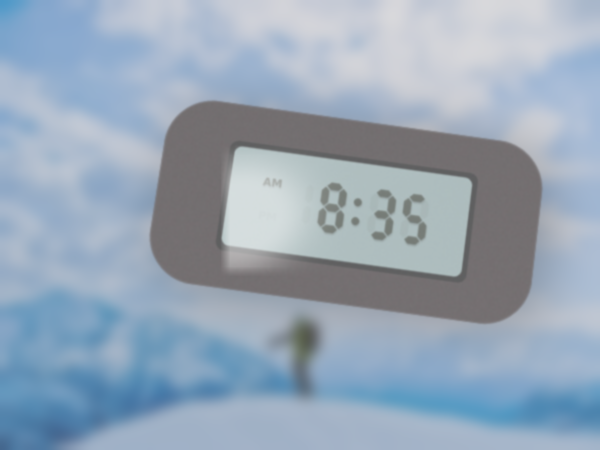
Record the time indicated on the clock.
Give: 8:35
